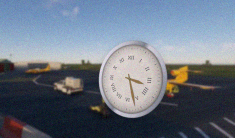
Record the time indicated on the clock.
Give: 3:27
